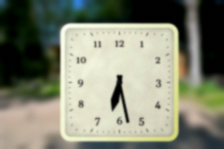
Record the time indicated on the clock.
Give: 6:28
